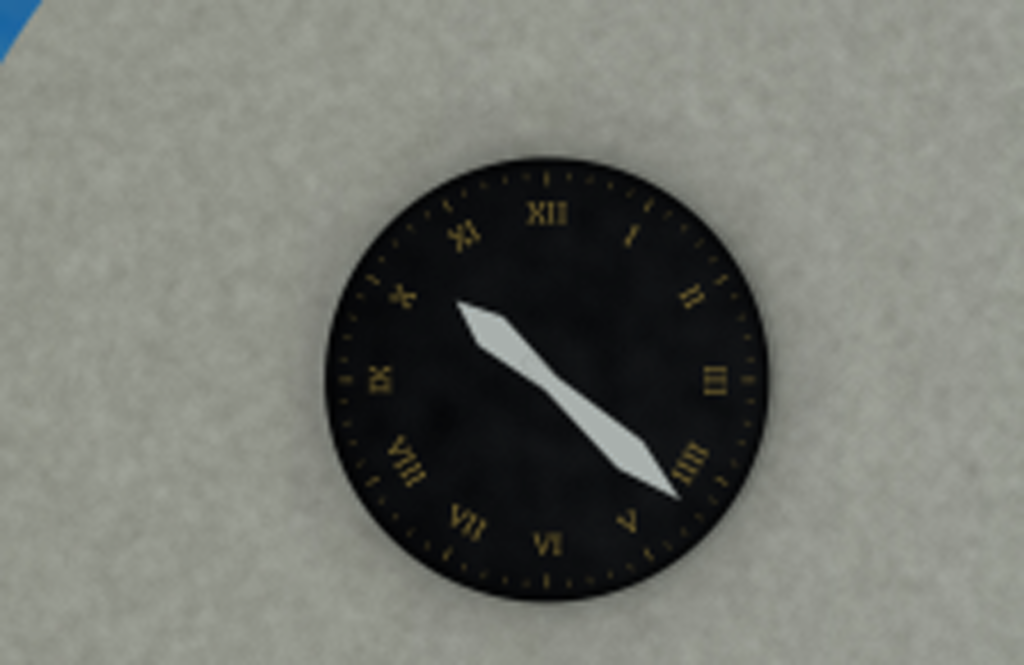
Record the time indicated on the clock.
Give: 10:22
